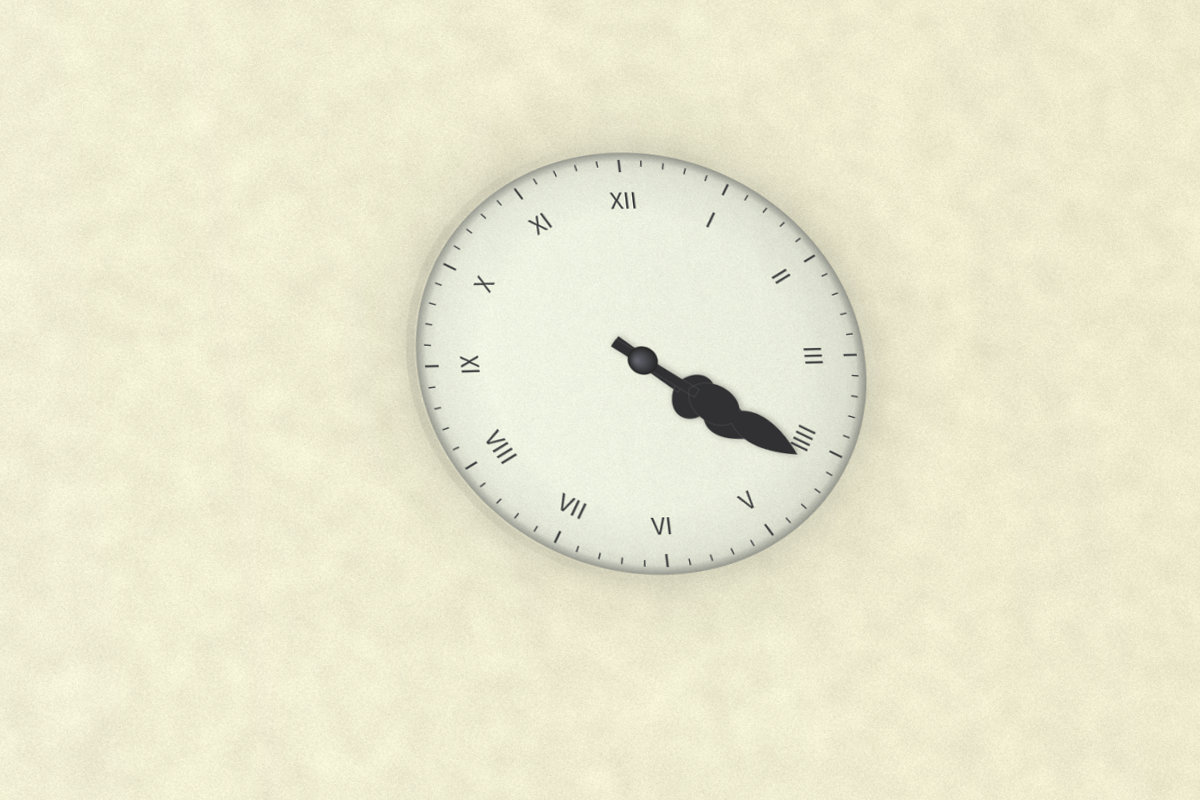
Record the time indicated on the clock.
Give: 4:21
